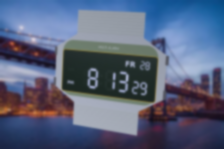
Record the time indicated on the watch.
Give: 8:13:29
